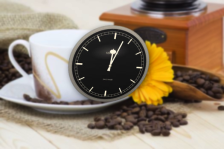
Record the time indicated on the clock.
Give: 12:03
